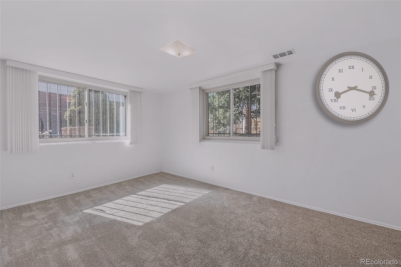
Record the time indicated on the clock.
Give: 8:18
